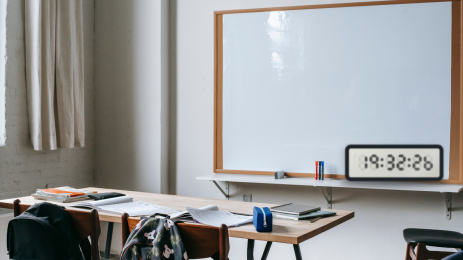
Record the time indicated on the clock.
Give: 19:32:26
